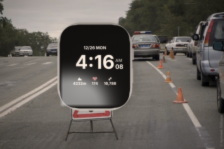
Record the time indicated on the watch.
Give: 4:16
